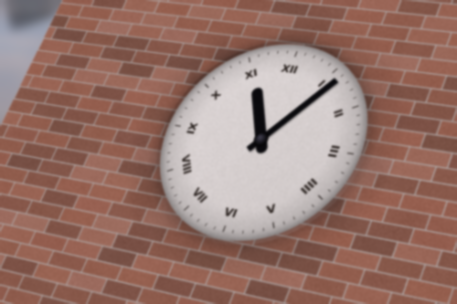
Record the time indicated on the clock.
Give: 11:06
